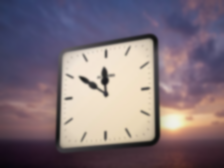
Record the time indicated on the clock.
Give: 11:51
